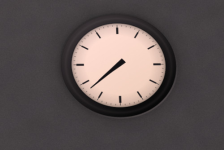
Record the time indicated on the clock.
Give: 7:38
